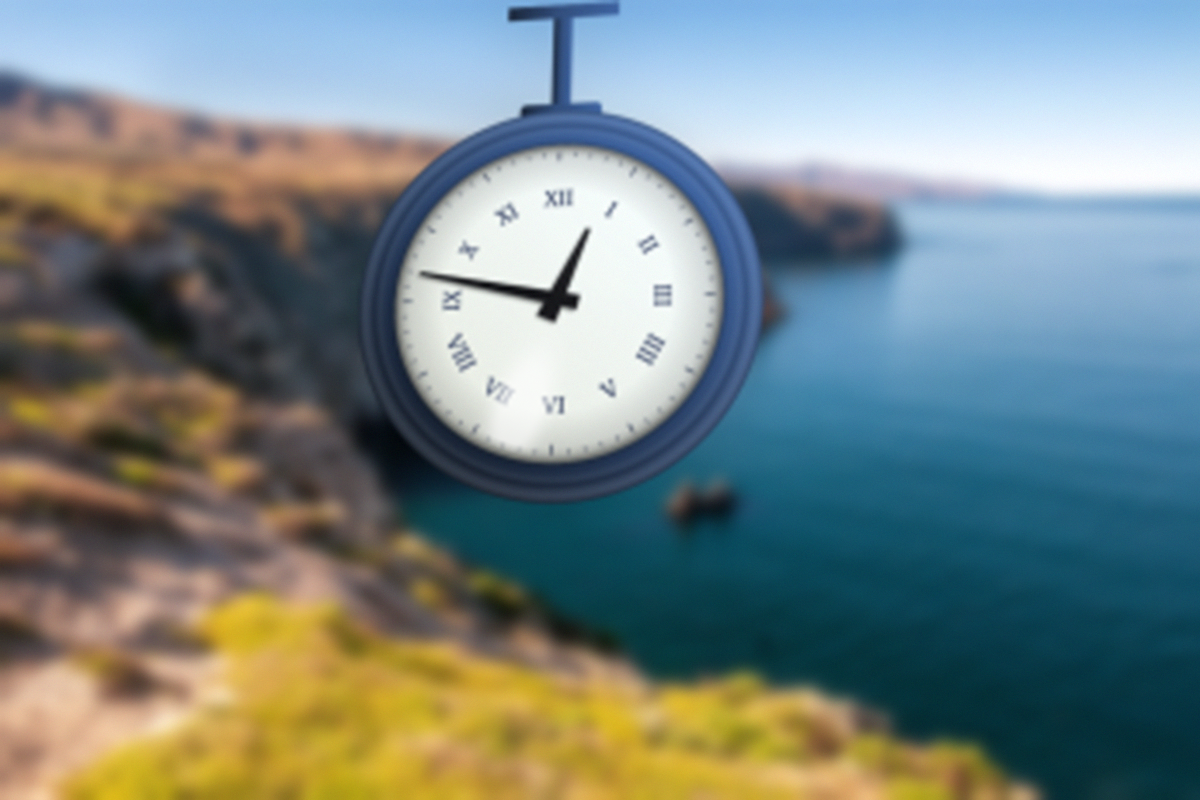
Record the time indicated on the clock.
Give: 12:47
